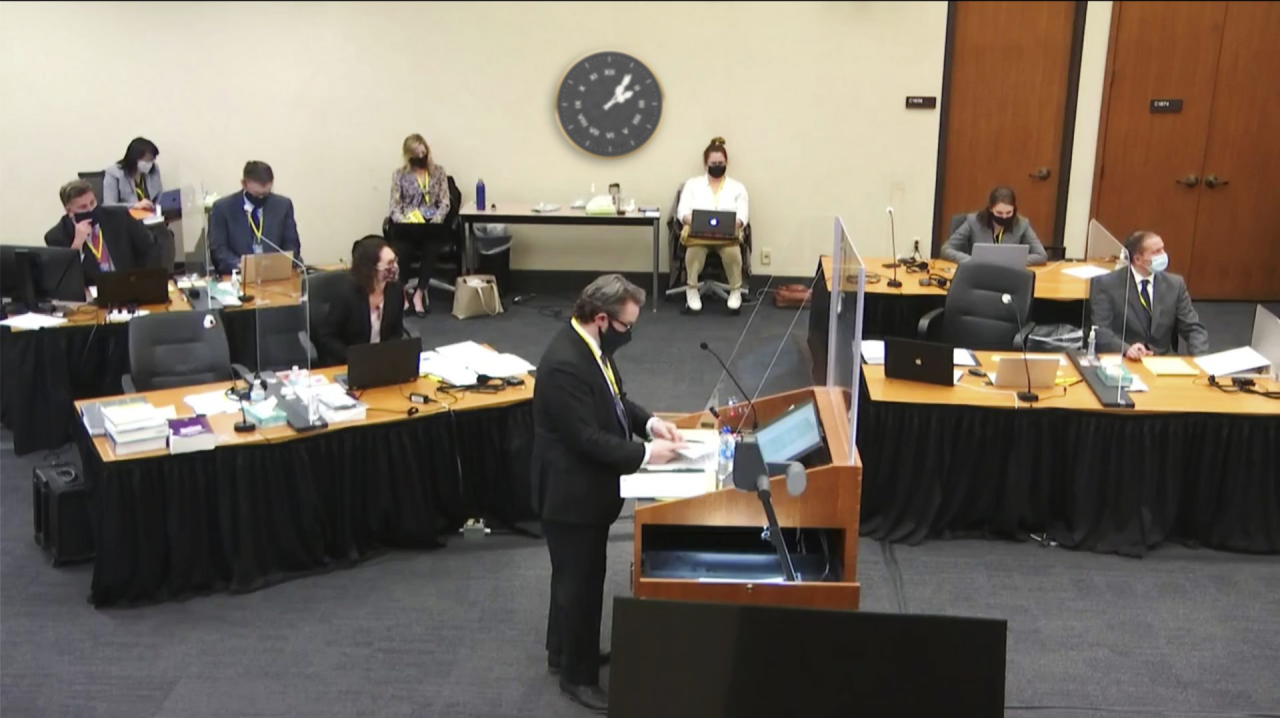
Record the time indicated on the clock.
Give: 2:06
